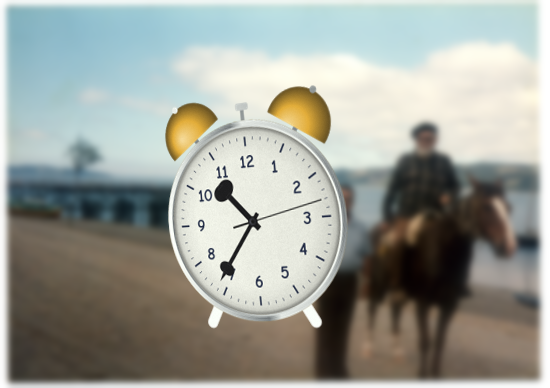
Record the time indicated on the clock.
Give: 10:36:13
